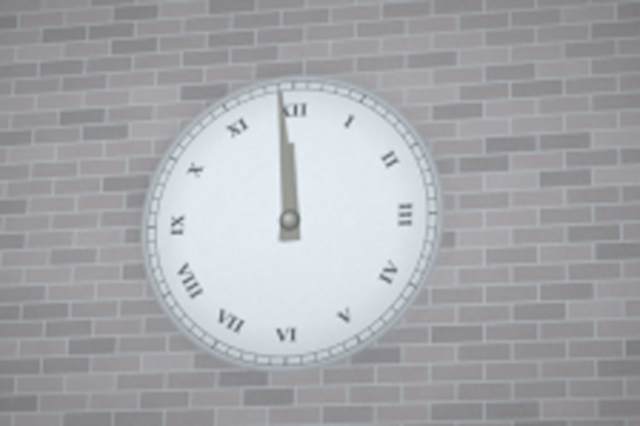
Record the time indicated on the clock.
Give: 11:59
